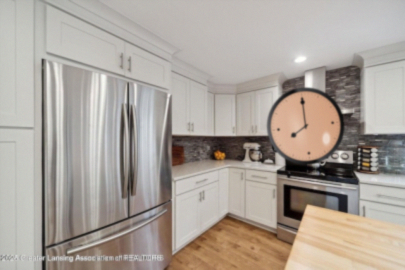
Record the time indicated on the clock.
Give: 8:00
